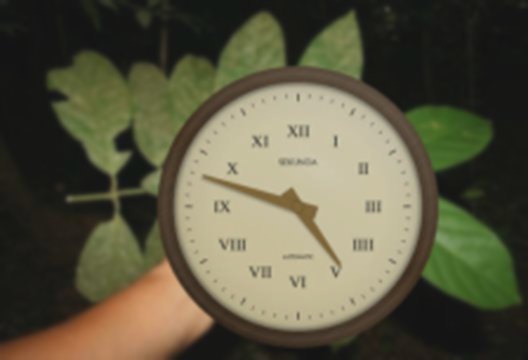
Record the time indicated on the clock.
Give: 4:48
